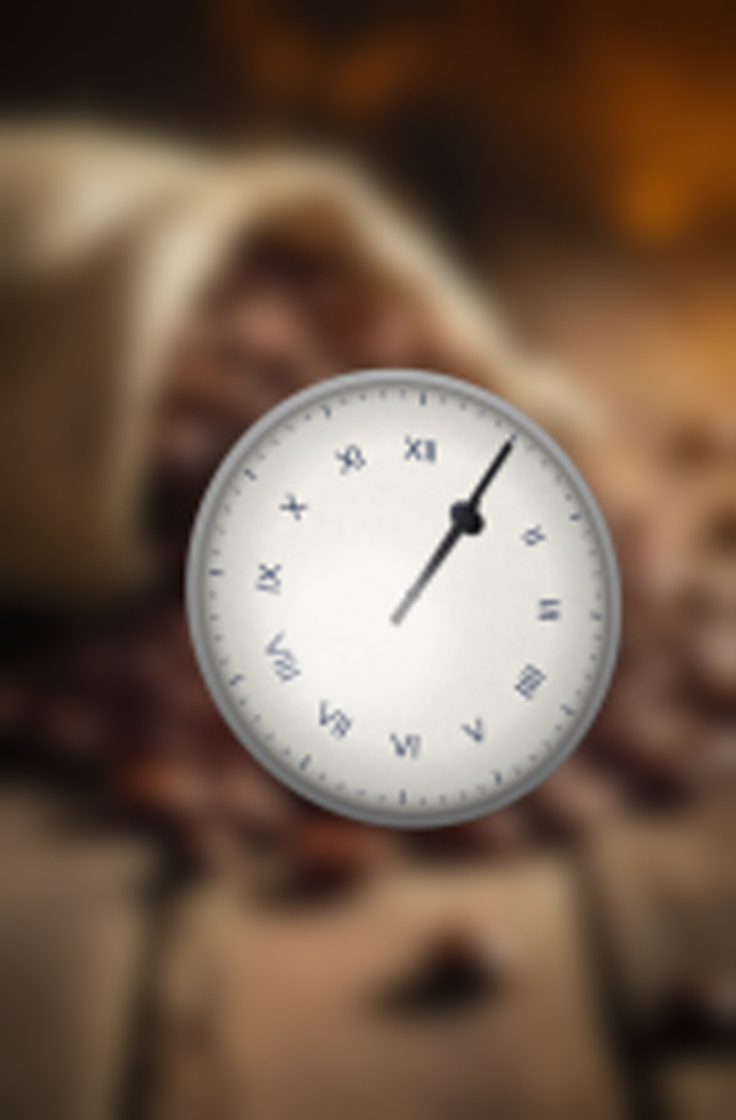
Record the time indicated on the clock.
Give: 1:05
